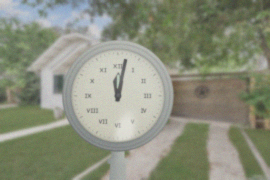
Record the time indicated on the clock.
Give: 12:02
